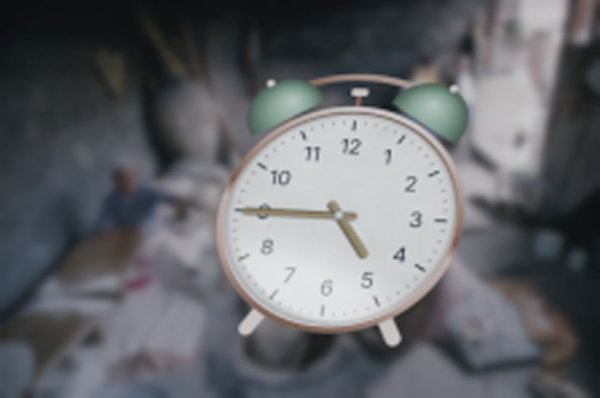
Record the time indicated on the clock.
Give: 4:45
